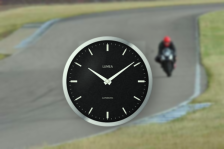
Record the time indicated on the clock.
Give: 10:09
